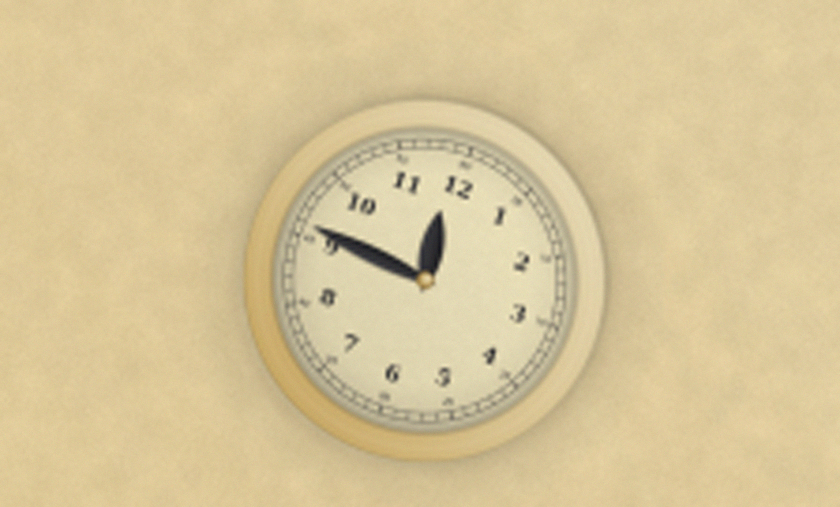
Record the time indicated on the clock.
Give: 11:46
